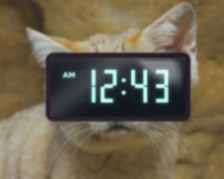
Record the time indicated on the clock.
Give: 12:43
